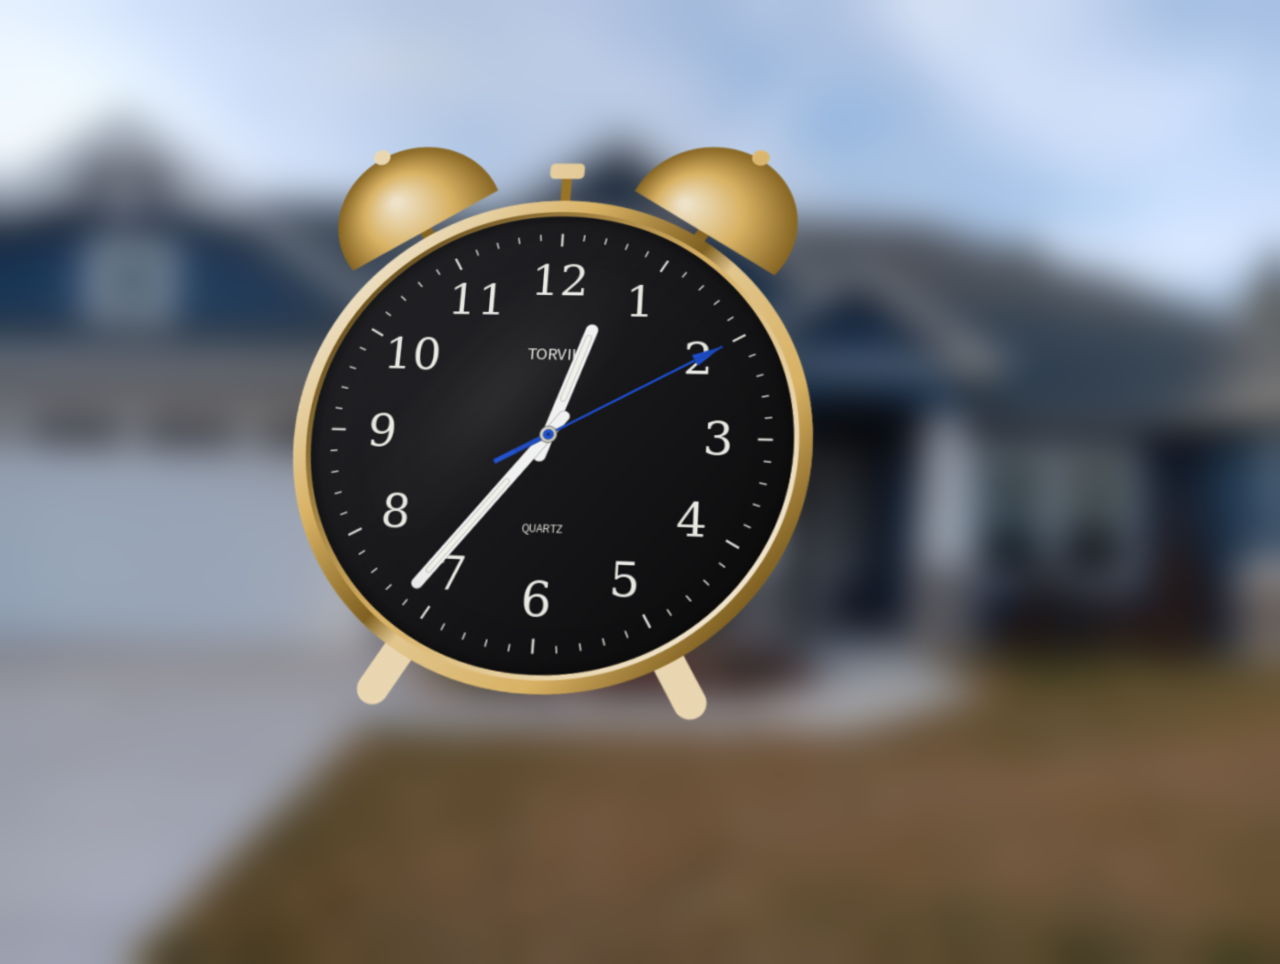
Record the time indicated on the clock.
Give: 12:36:10
